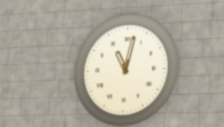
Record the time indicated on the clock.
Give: 11:02
